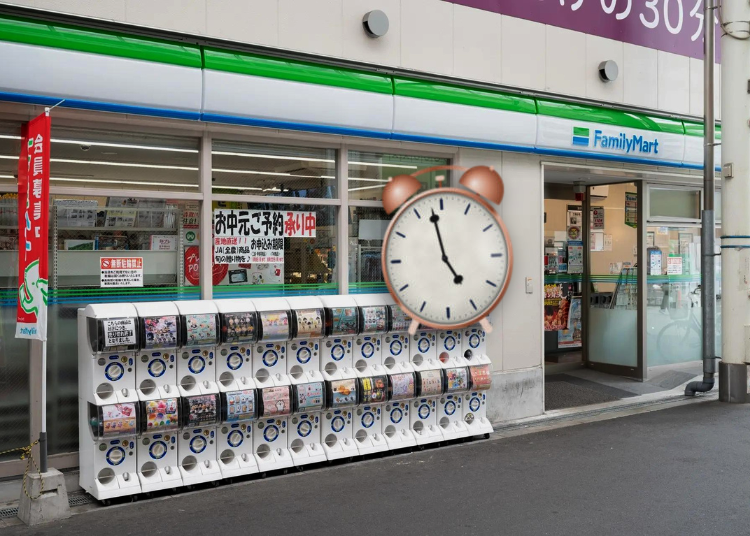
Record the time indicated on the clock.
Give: 4:58
